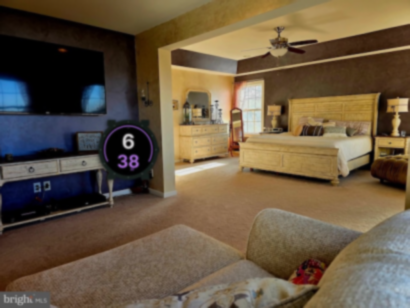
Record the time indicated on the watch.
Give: 6:38
